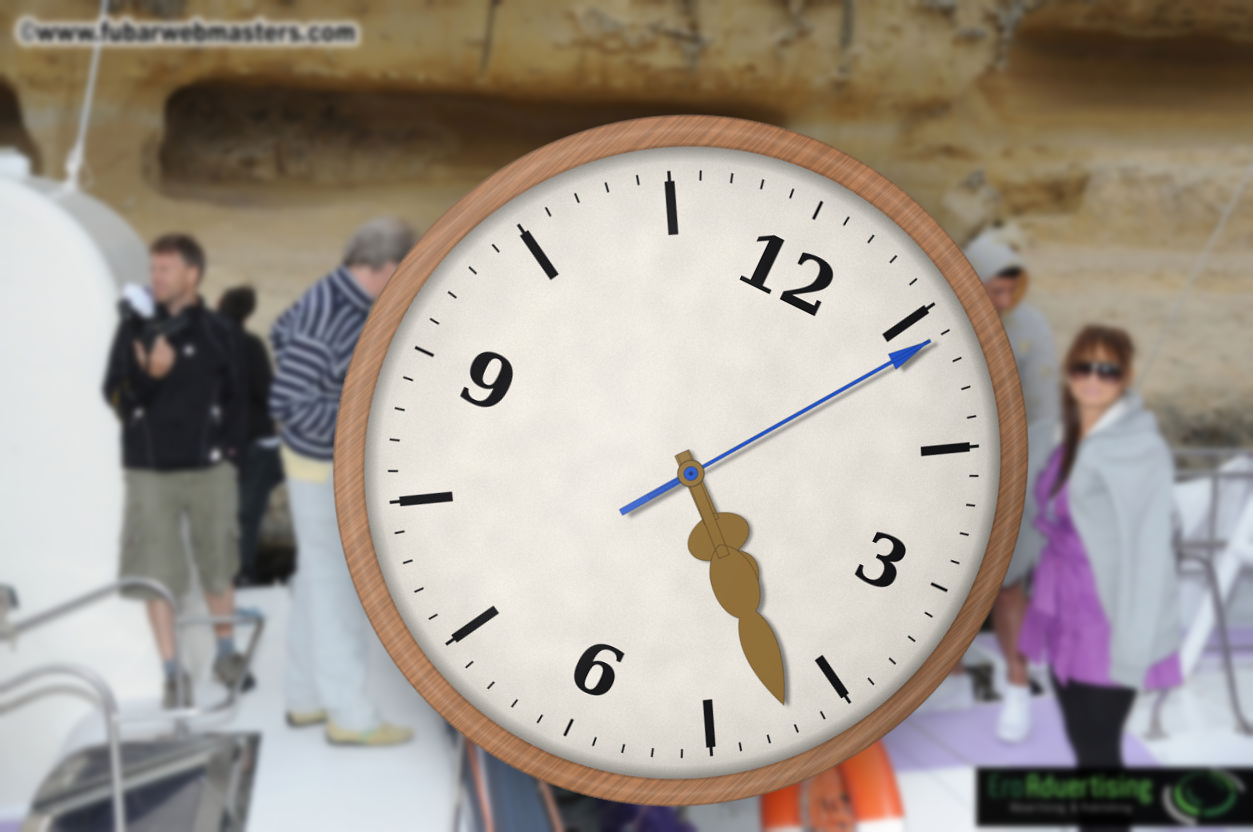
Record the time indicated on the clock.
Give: 4:22:06
